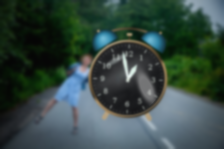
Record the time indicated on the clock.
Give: 12:58
